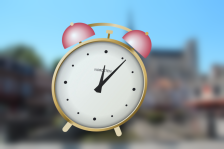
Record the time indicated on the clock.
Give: 12:06
